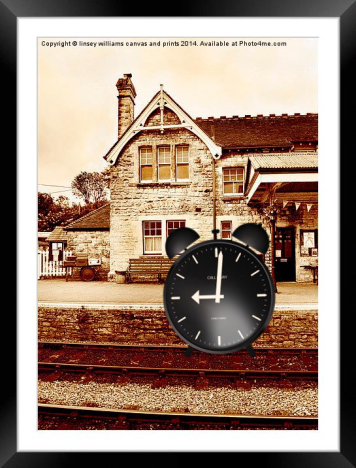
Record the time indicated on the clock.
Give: 9:01
